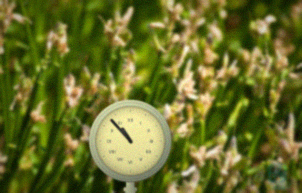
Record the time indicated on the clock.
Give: 10:53
